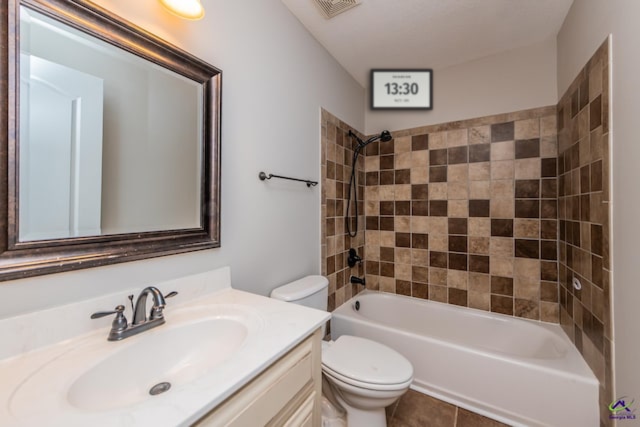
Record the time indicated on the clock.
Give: 13:30
